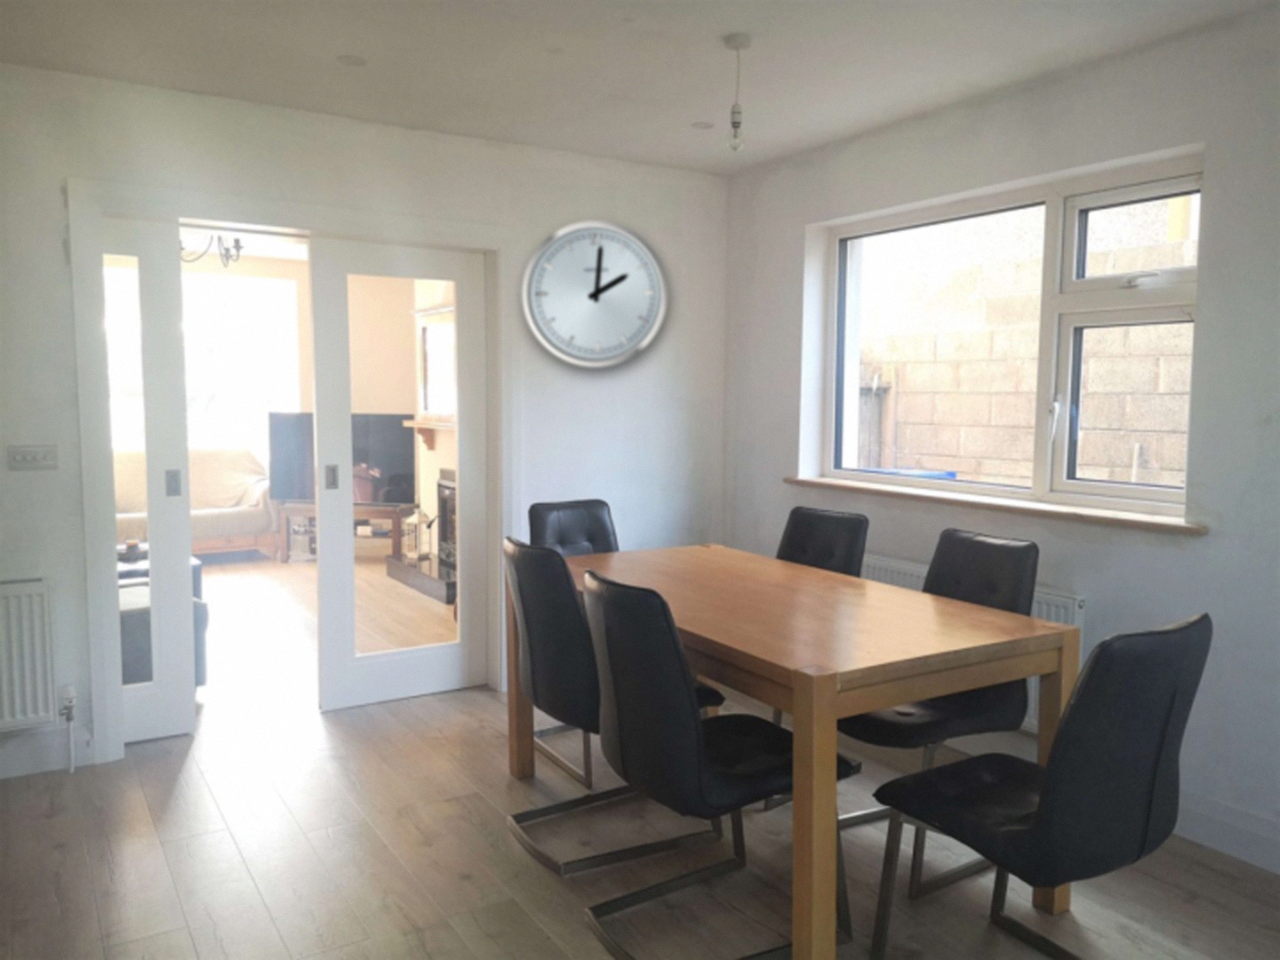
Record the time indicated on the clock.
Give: 2:01
